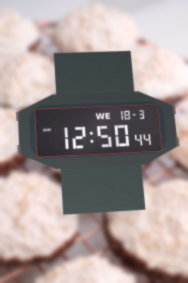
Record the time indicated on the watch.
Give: 12:50:44
